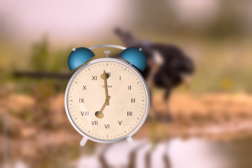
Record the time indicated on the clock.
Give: 6:59
